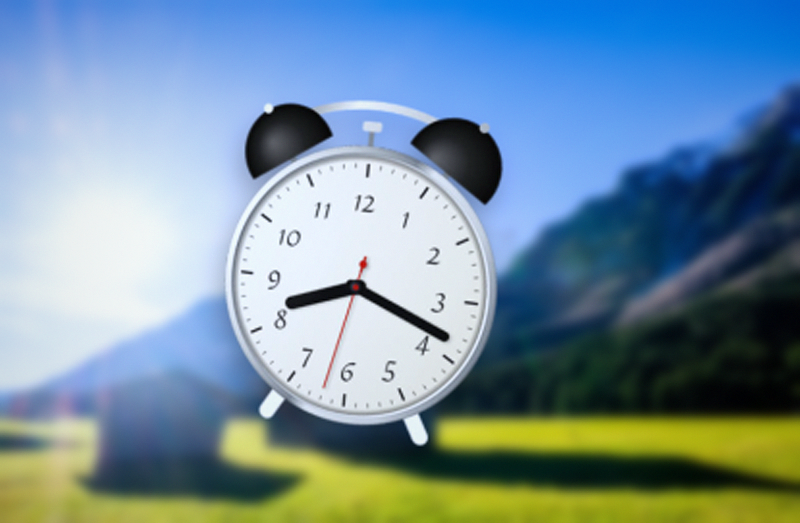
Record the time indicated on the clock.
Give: 8:18:32
